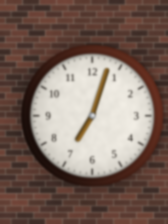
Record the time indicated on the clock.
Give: 7:03
